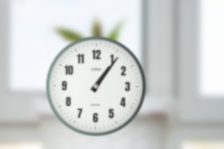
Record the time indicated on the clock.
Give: 1:06
